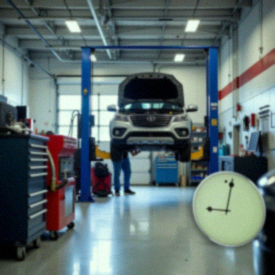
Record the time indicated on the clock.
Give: 9:02
